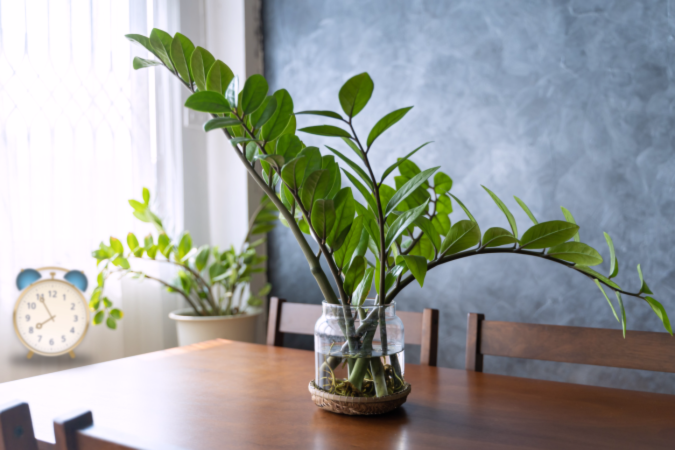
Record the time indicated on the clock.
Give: 7:55
